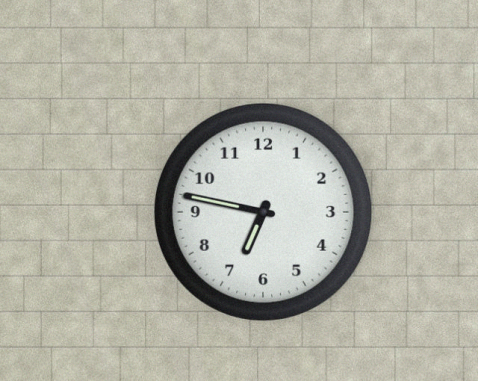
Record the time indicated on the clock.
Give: 6:47
